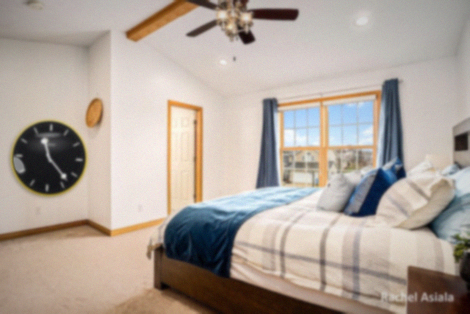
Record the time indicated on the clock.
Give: 11:23
